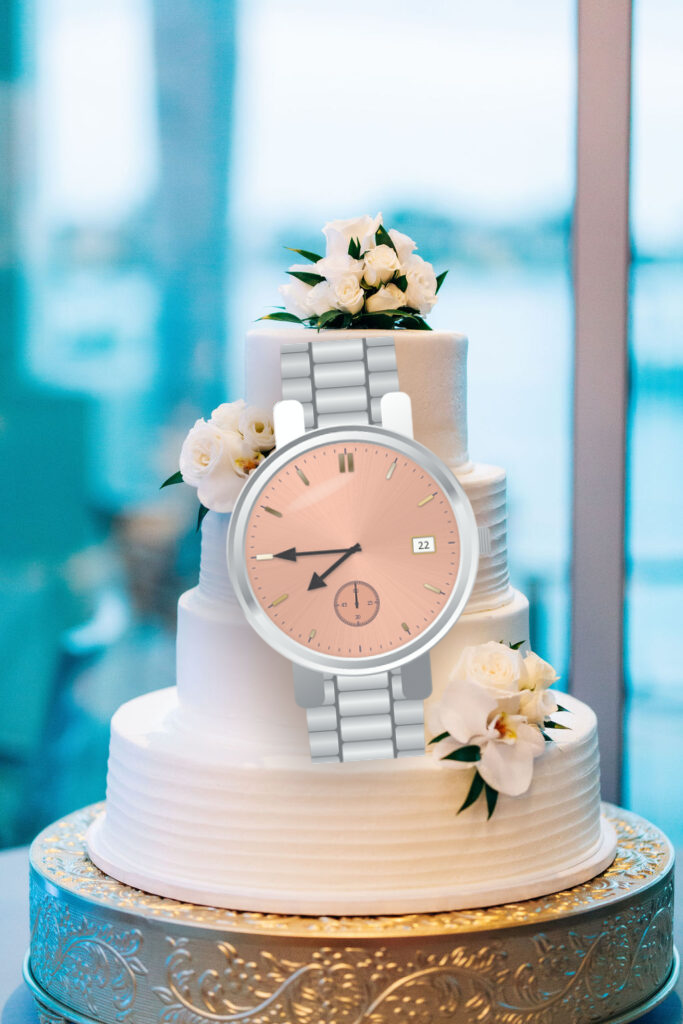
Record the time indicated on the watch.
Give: 7:45
